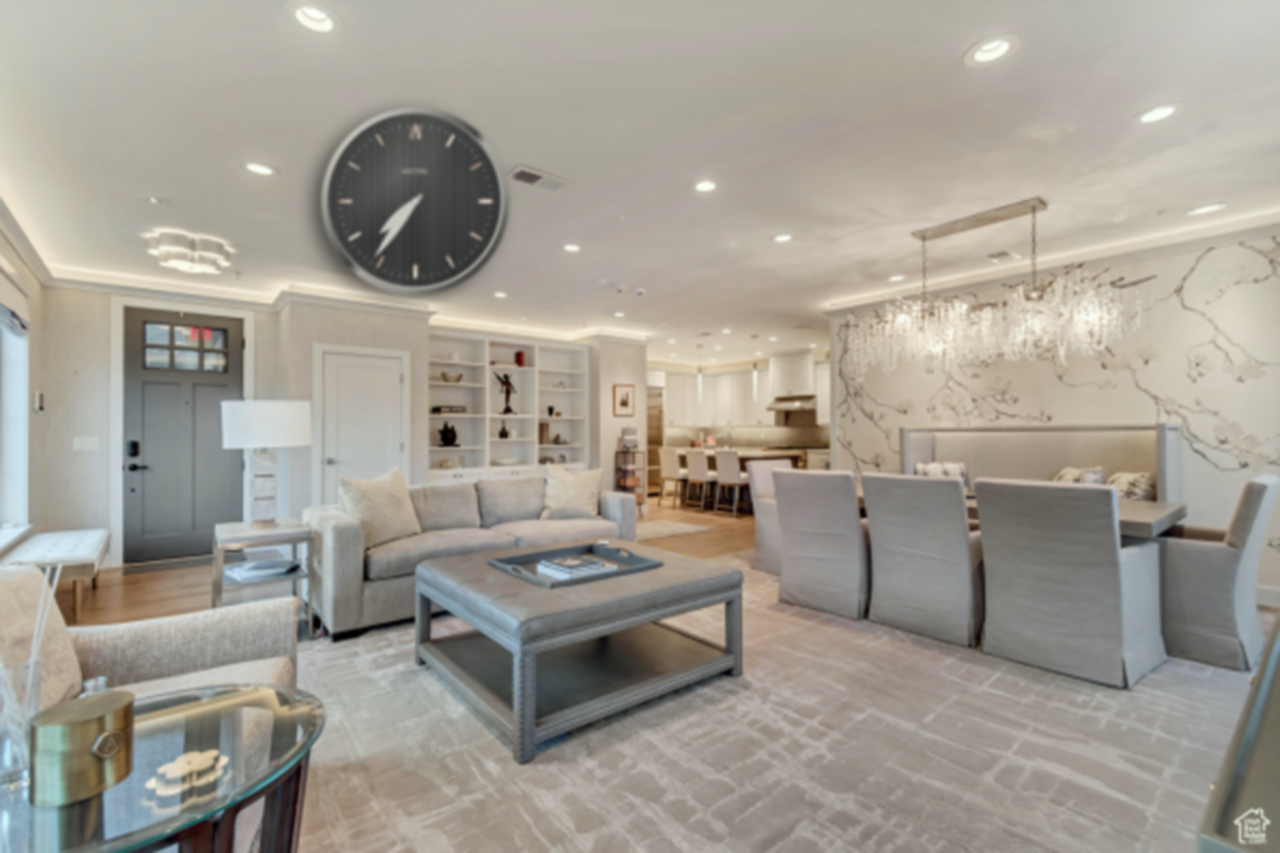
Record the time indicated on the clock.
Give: 7:36
